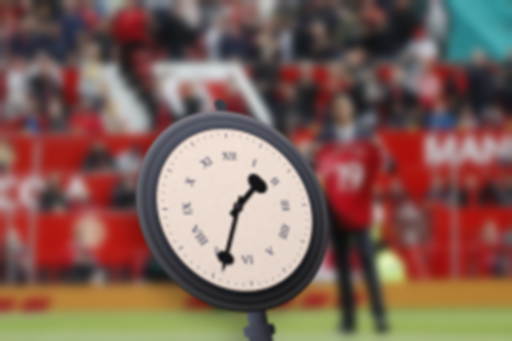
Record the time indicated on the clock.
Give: 1:34
